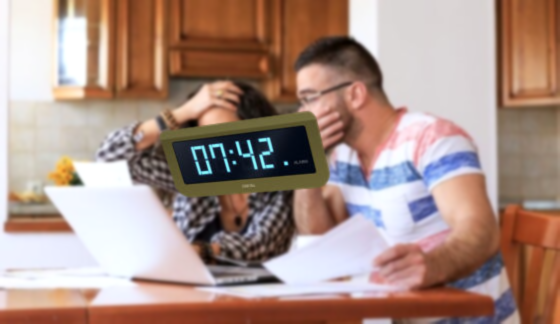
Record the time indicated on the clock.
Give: 7:42
